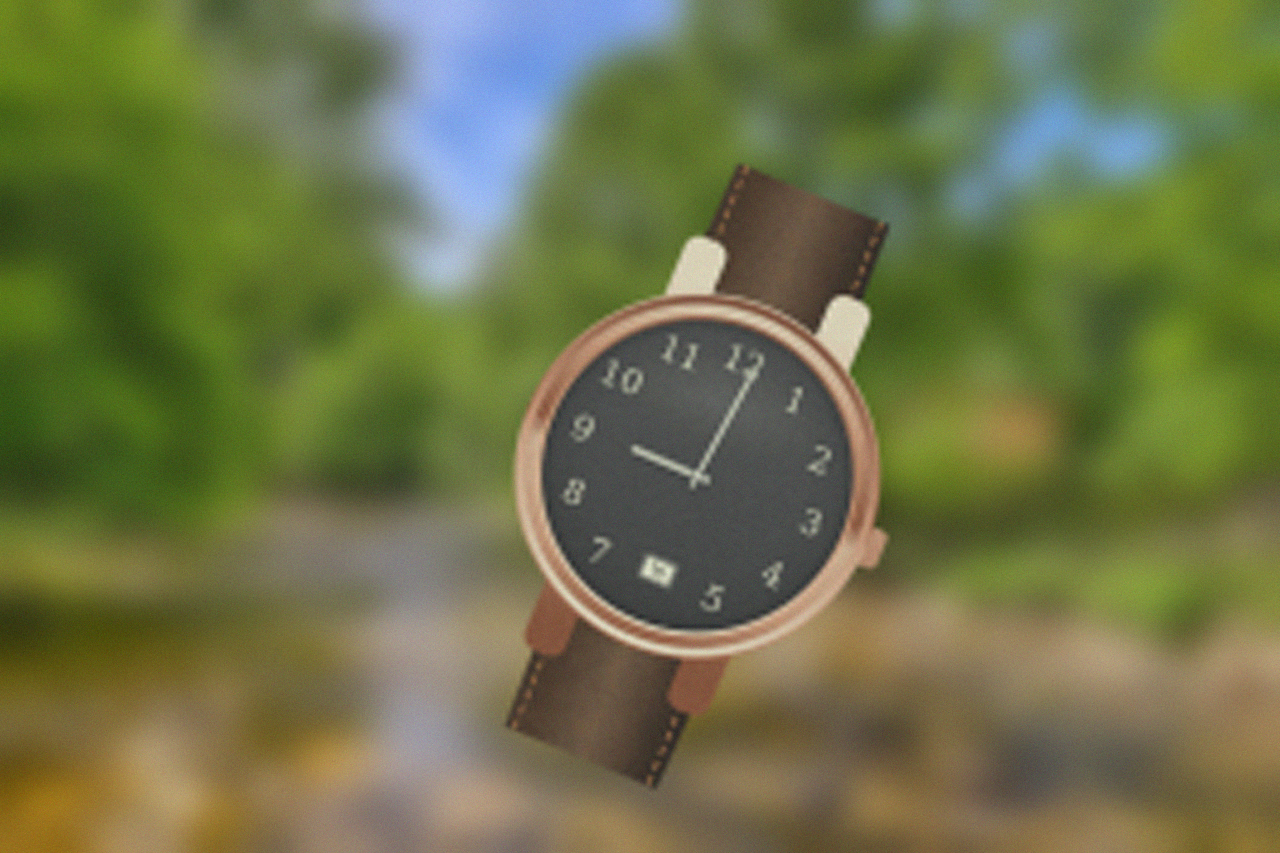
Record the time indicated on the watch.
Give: 9:01
